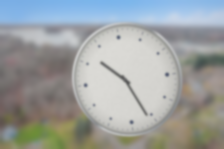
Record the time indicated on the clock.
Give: 10:26
